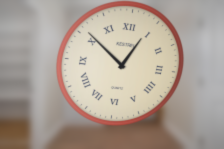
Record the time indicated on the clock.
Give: 12:51
